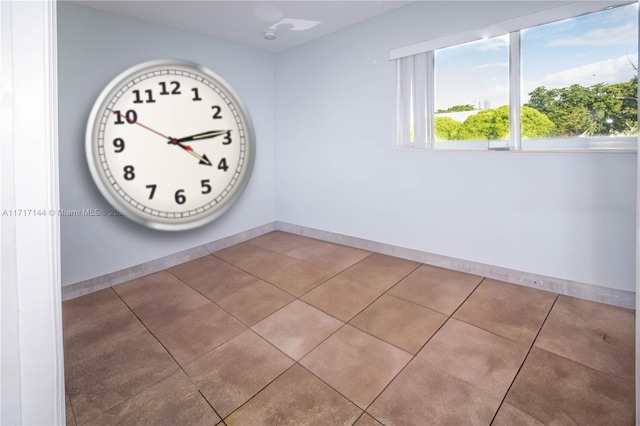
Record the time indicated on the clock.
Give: 4:13:50
